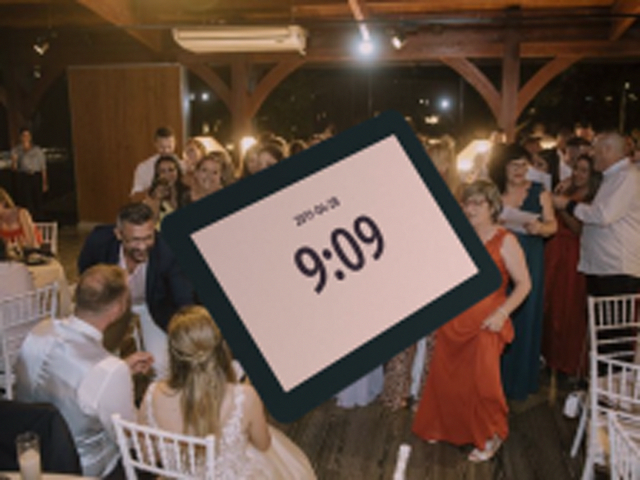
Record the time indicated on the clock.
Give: 9:09
